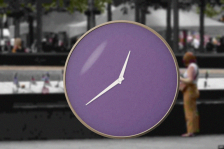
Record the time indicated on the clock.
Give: 12:39
